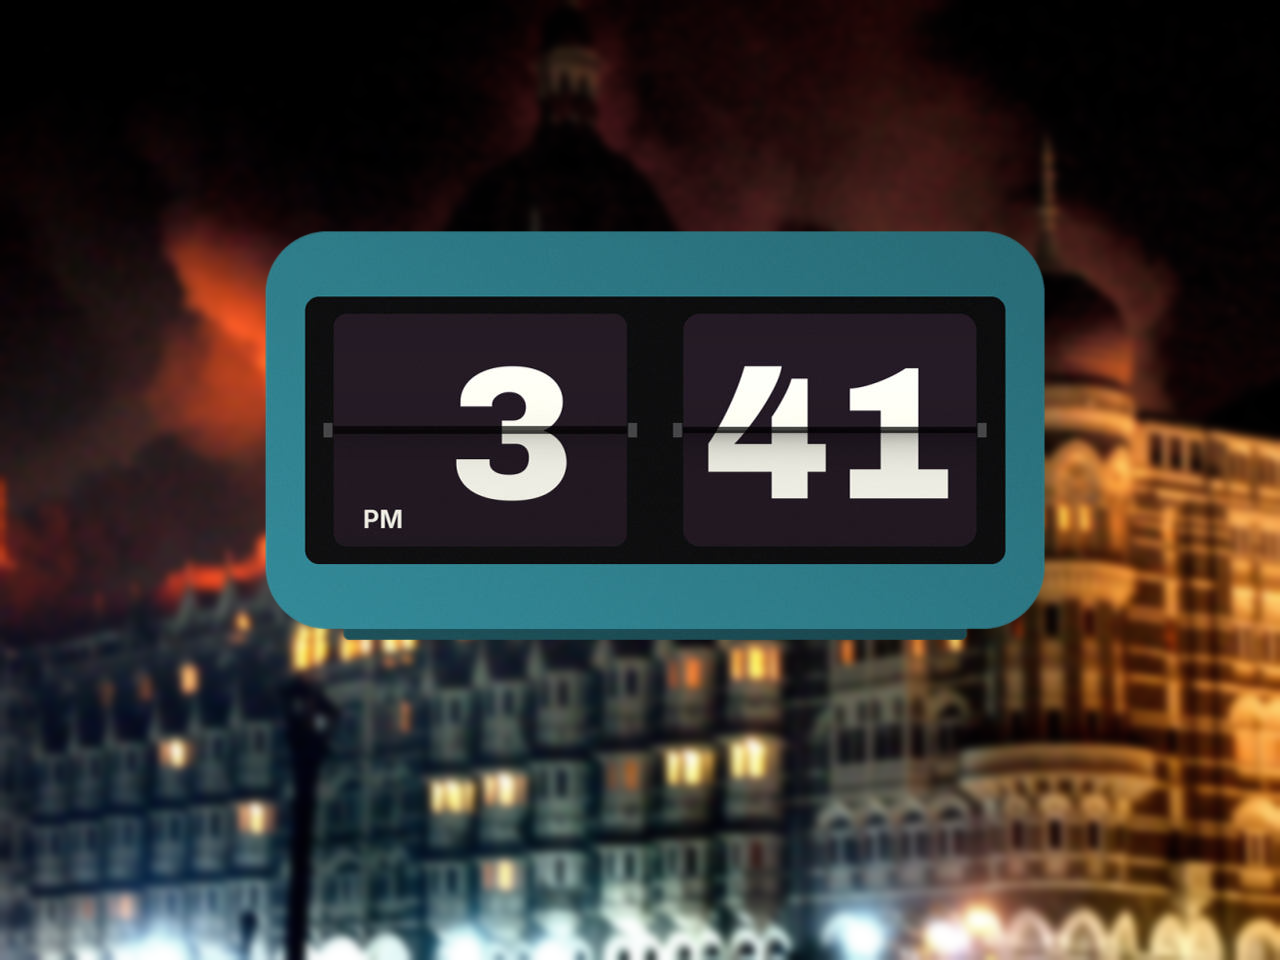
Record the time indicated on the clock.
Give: 3:41
